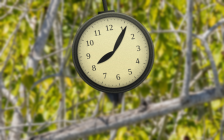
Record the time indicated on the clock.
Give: 8:06
